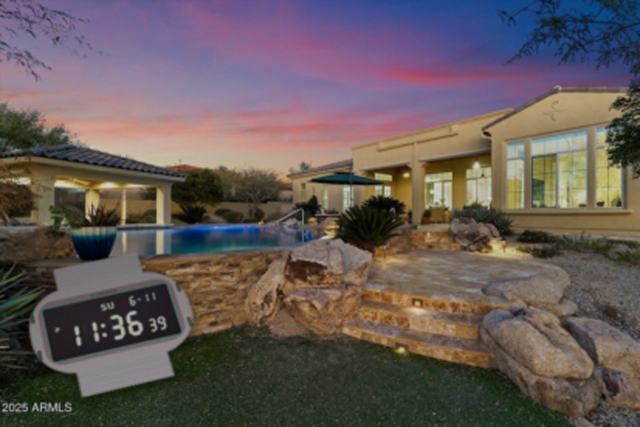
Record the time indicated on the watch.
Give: 11:36:39
